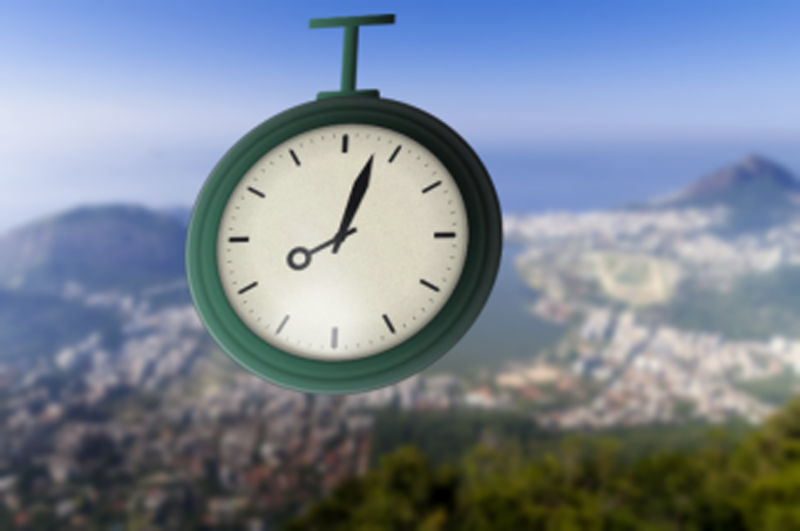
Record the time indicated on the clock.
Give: 8:03
